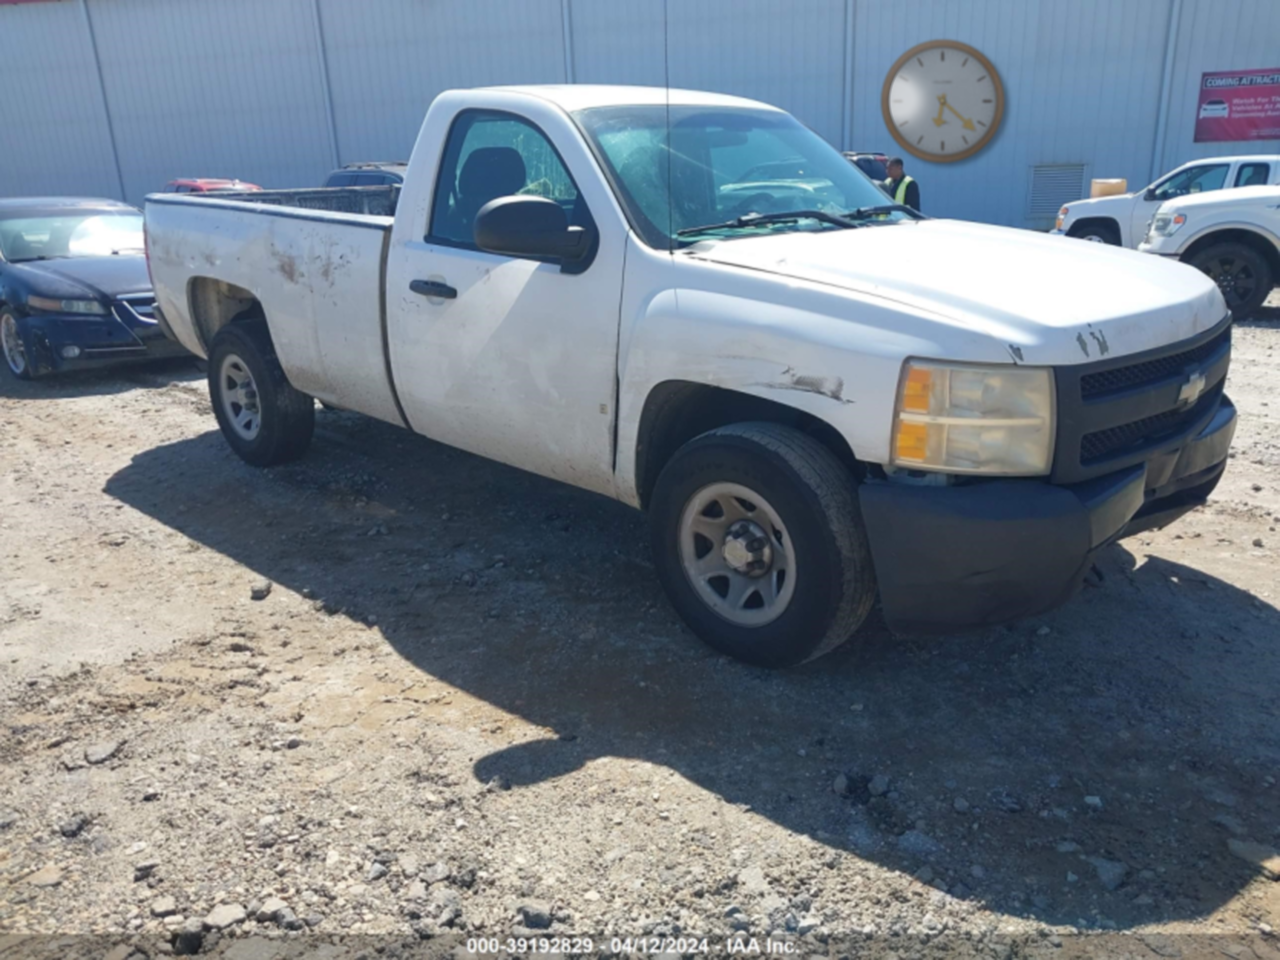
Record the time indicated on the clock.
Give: 6:22
